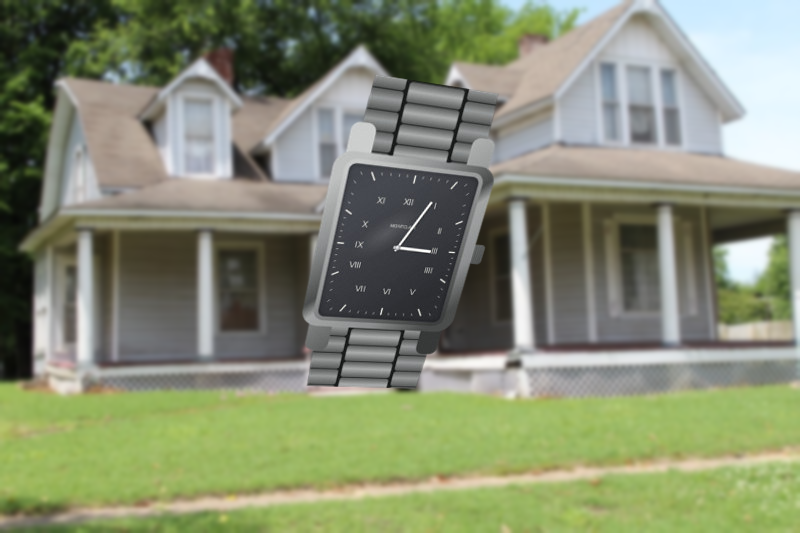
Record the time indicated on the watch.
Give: 3:04
